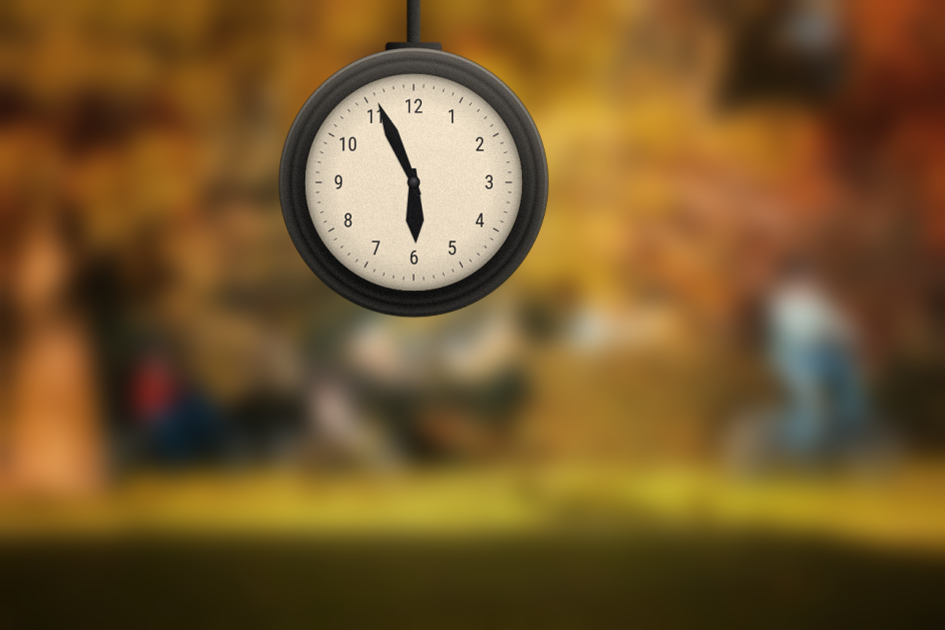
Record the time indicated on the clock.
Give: 5:56
